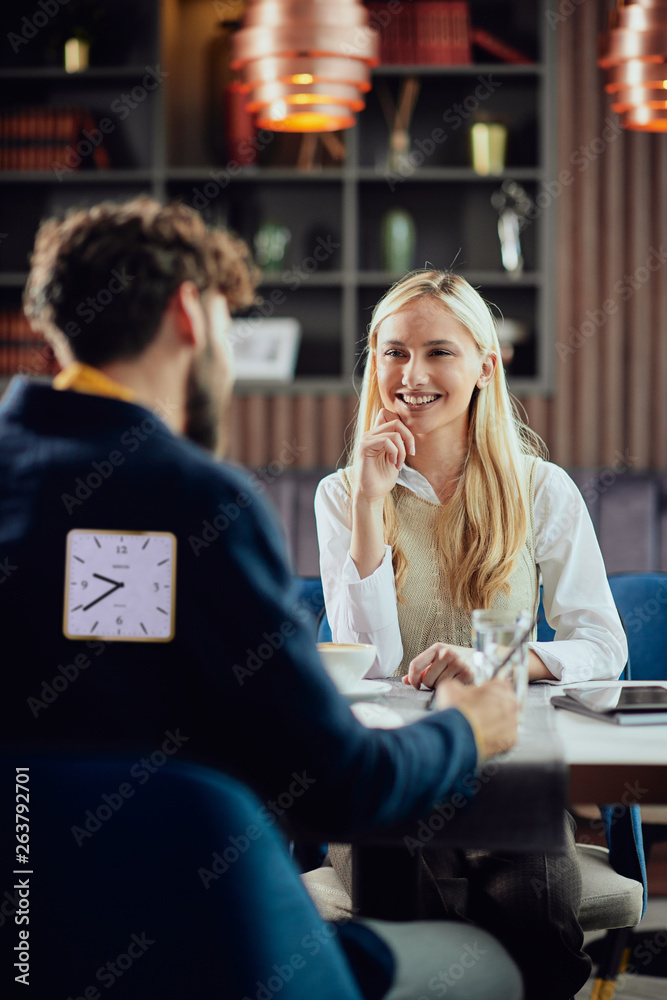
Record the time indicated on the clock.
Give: 9:39
